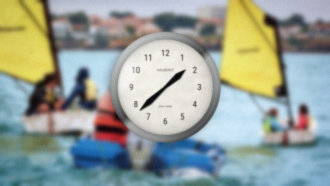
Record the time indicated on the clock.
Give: 1:38
